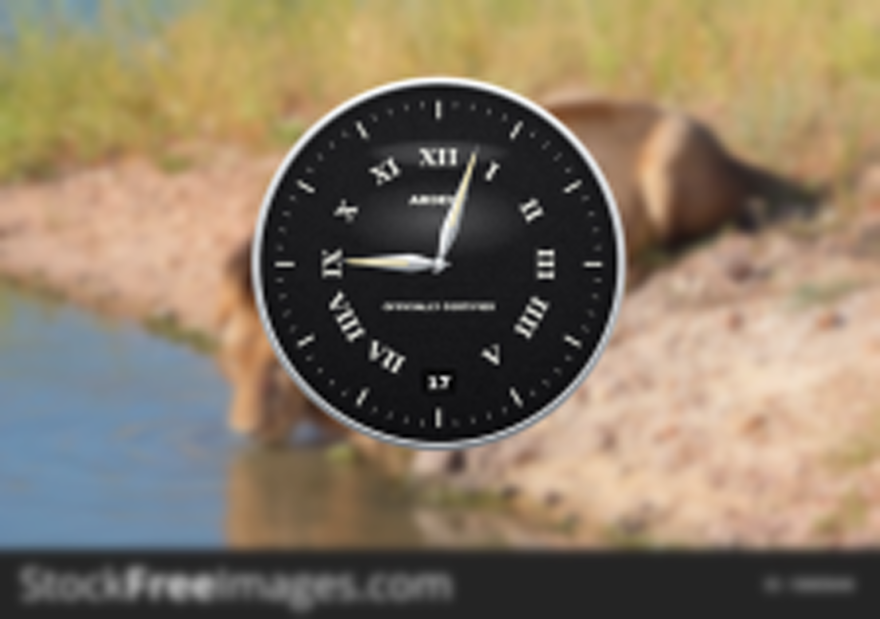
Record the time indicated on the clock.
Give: 9:03
